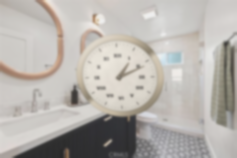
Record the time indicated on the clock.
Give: 1:11
